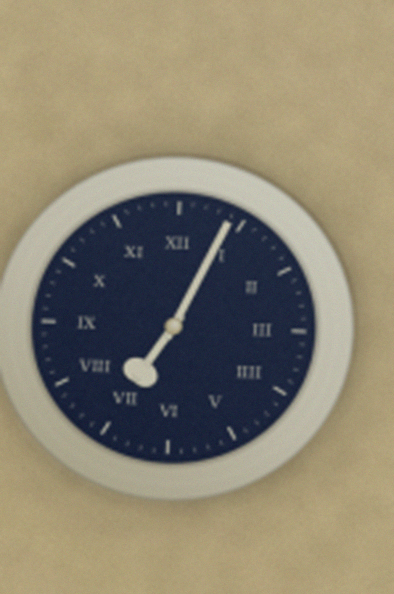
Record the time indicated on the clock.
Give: 7:04
